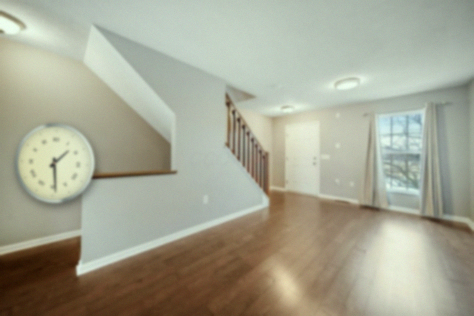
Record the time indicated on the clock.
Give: 1:29
